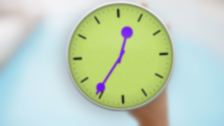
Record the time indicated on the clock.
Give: 12:36
